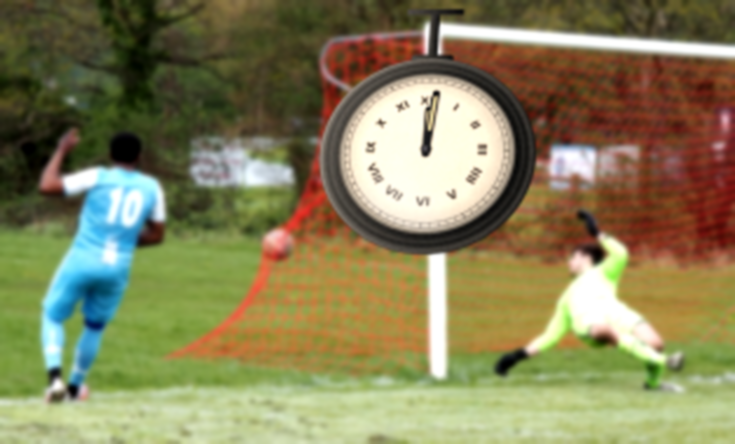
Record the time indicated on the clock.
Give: 12:01
